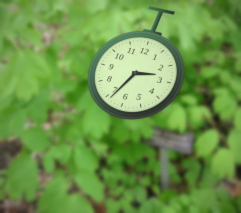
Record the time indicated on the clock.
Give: 2:34
